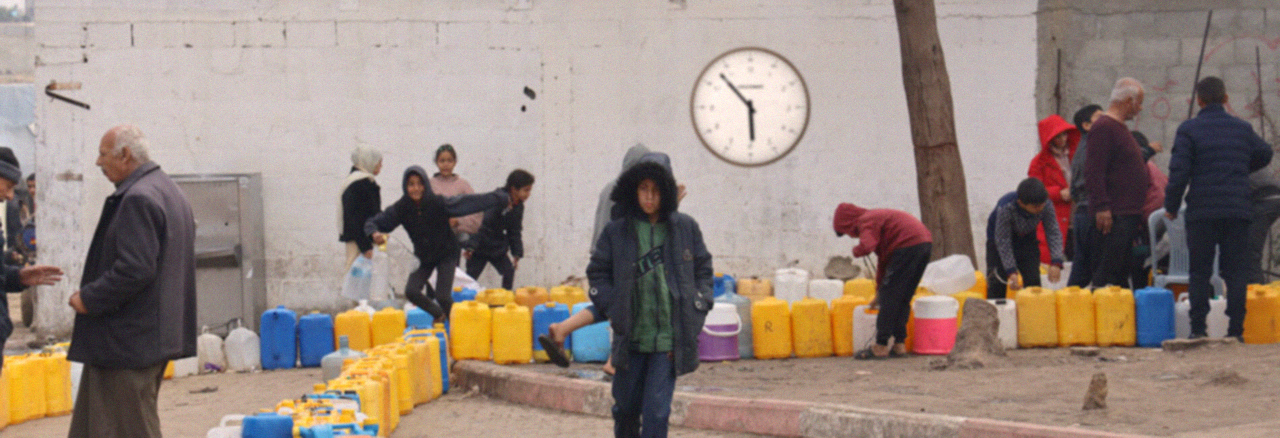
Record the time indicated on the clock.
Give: 5:53
